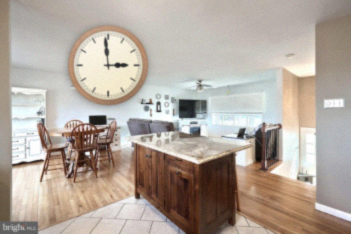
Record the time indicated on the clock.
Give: 2:59
